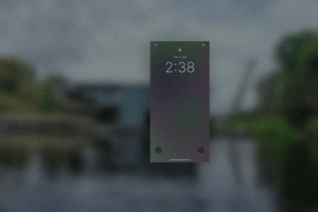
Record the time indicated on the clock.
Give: 2:38
